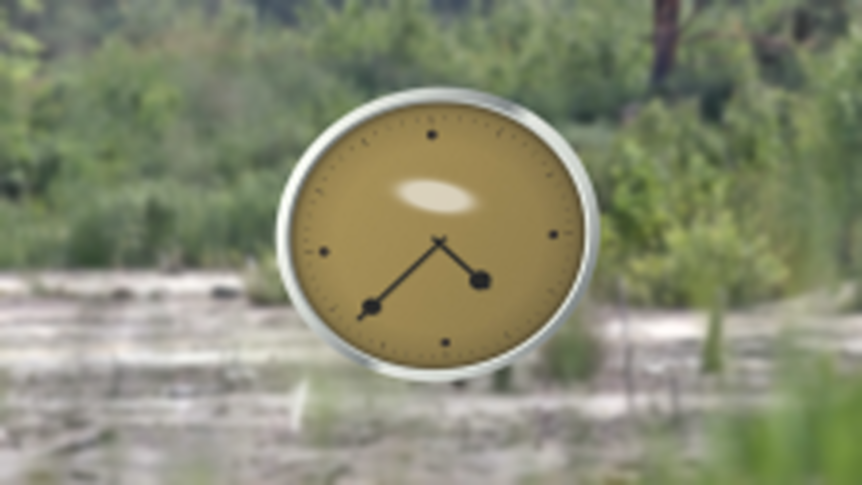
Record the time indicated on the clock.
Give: 4:38
